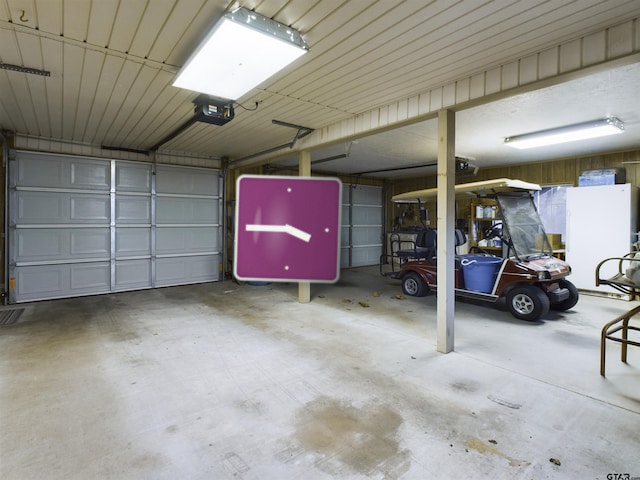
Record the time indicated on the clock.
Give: 3:45
